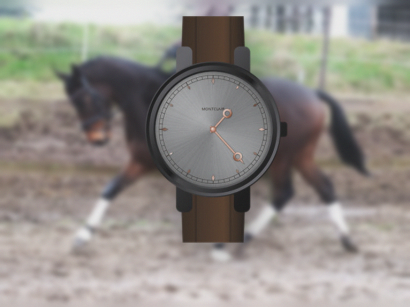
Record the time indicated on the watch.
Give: 1:23
